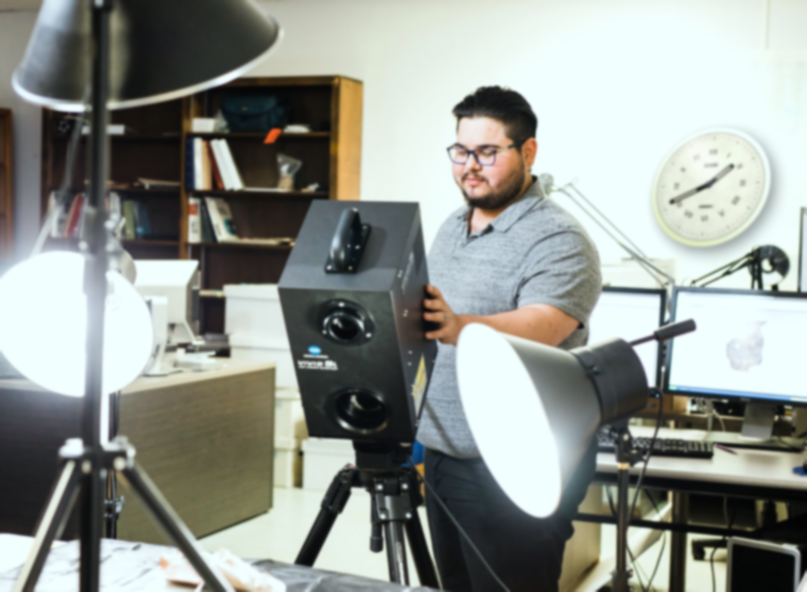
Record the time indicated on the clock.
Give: 1:41
